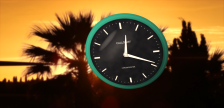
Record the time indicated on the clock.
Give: 12:19
